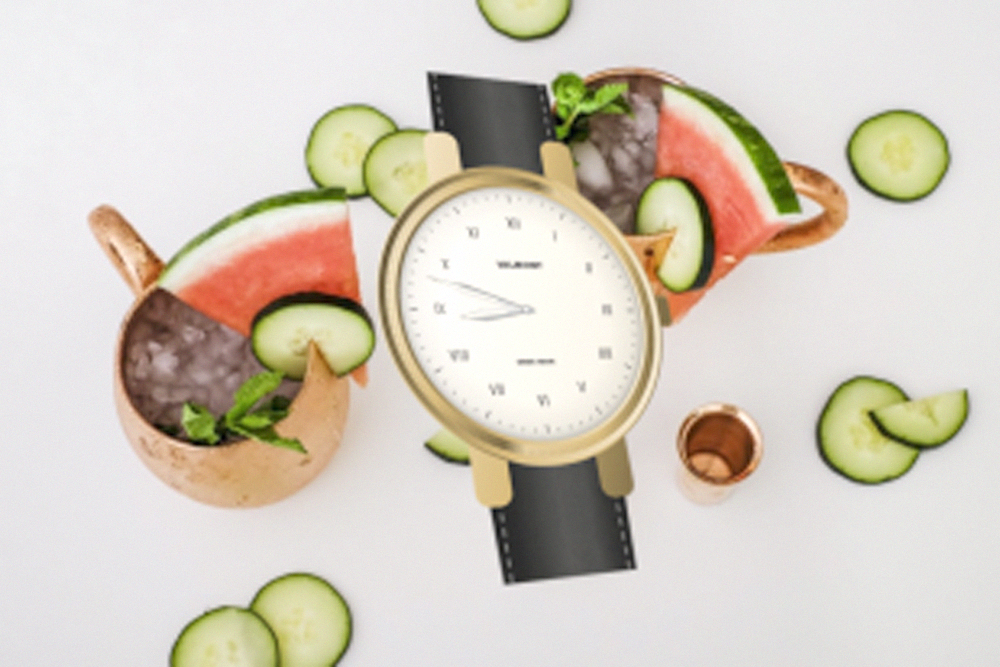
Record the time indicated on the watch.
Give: 8:48
